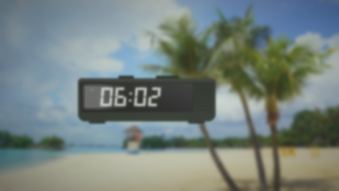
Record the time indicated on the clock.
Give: 6:02
